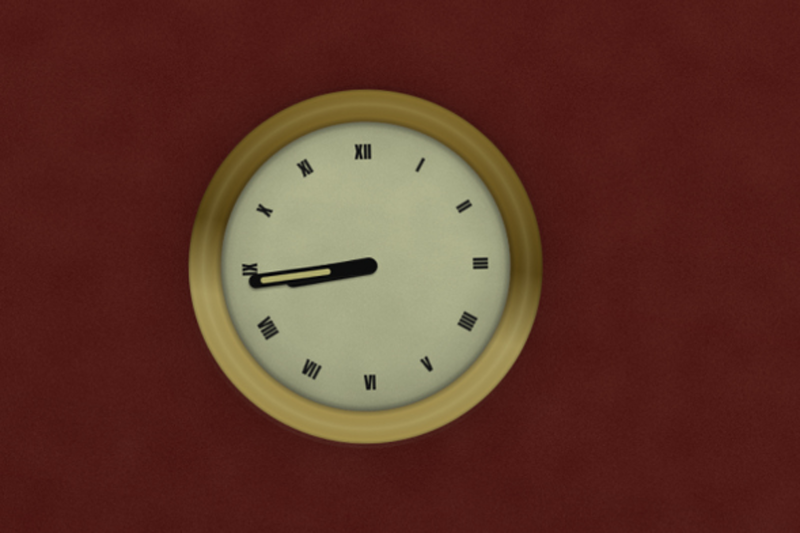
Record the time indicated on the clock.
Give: 8:44
